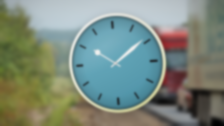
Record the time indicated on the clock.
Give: 10:09
